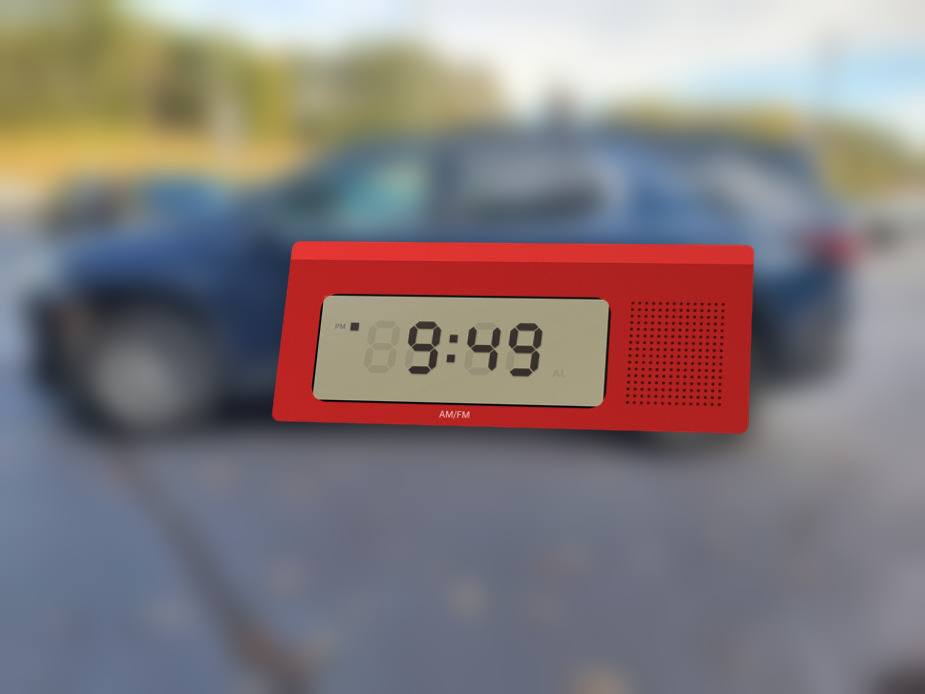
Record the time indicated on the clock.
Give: 9:49
